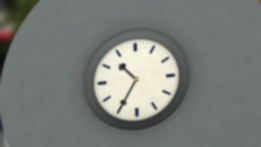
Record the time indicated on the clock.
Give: 10:35
